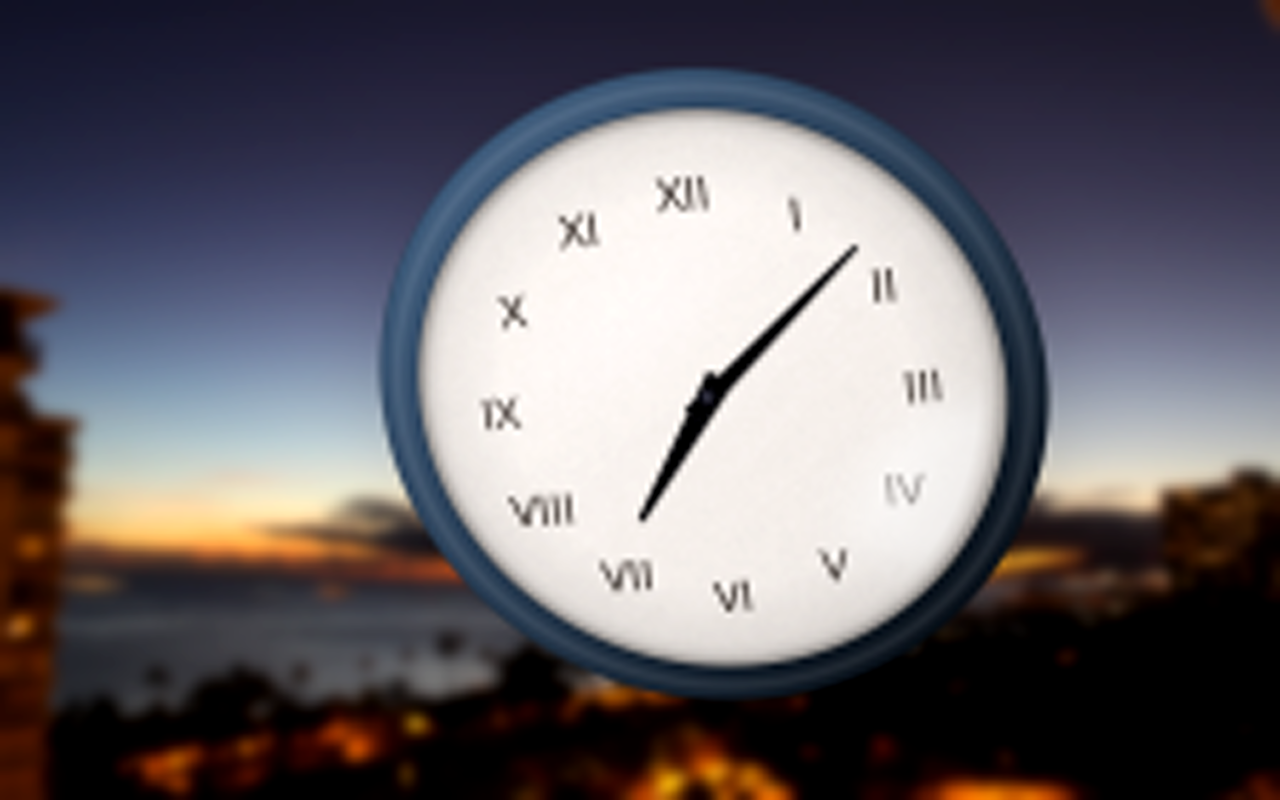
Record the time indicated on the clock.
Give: 7:08
